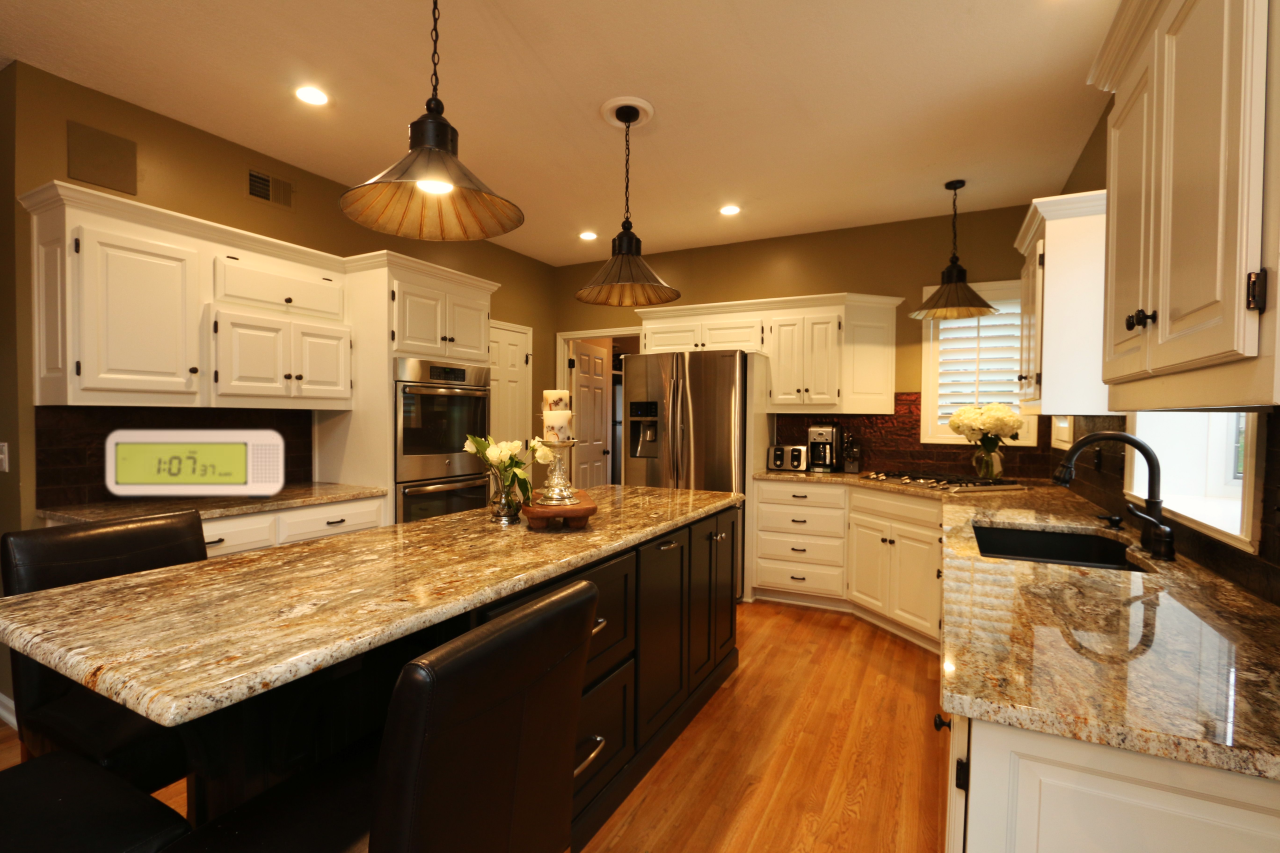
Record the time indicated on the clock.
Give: 1:07
